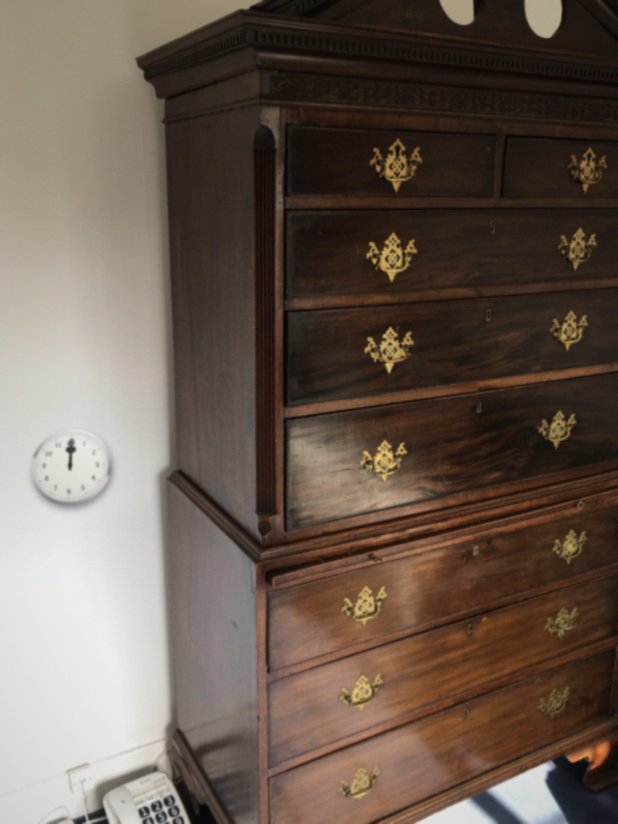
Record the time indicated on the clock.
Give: 12:00
